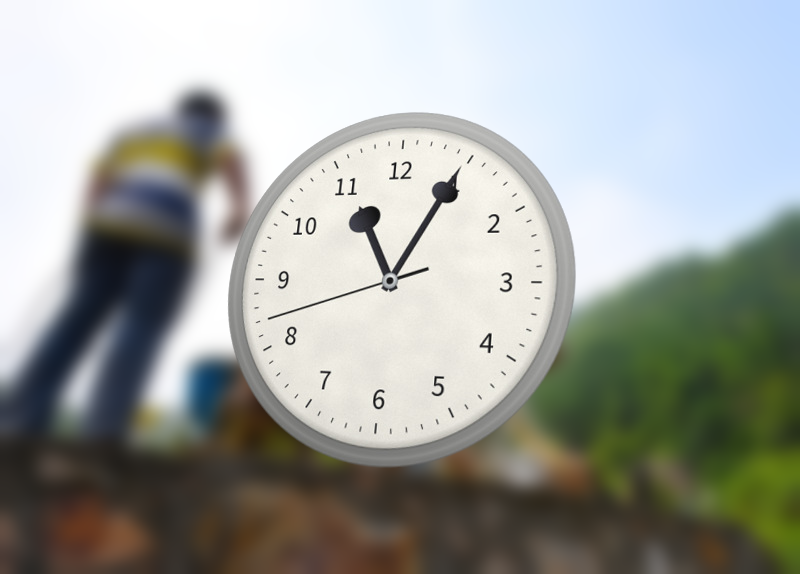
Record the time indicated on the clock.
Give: 11:04:42
